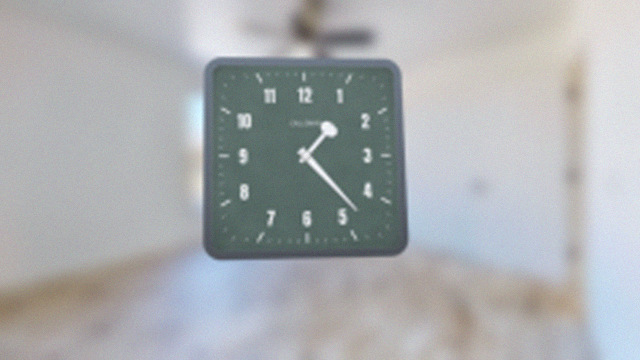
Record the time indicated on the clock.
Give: 1:23
